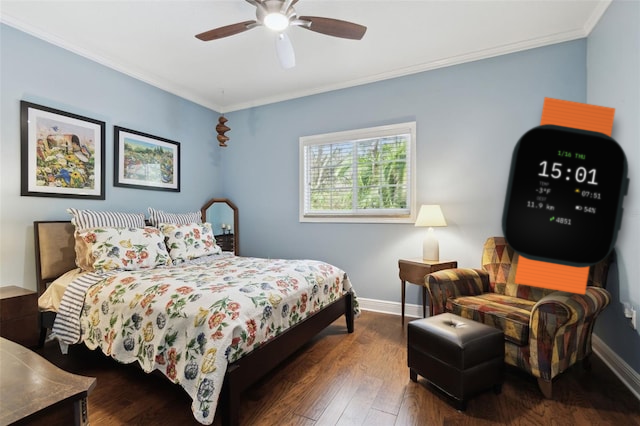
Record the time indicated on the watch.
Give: 15:01
